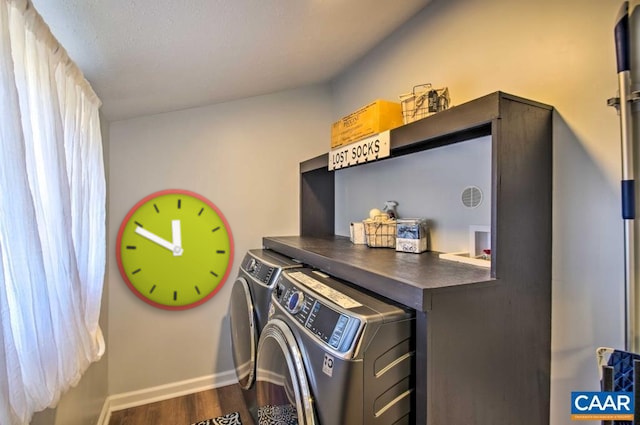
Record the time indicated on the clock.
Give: 11:49
